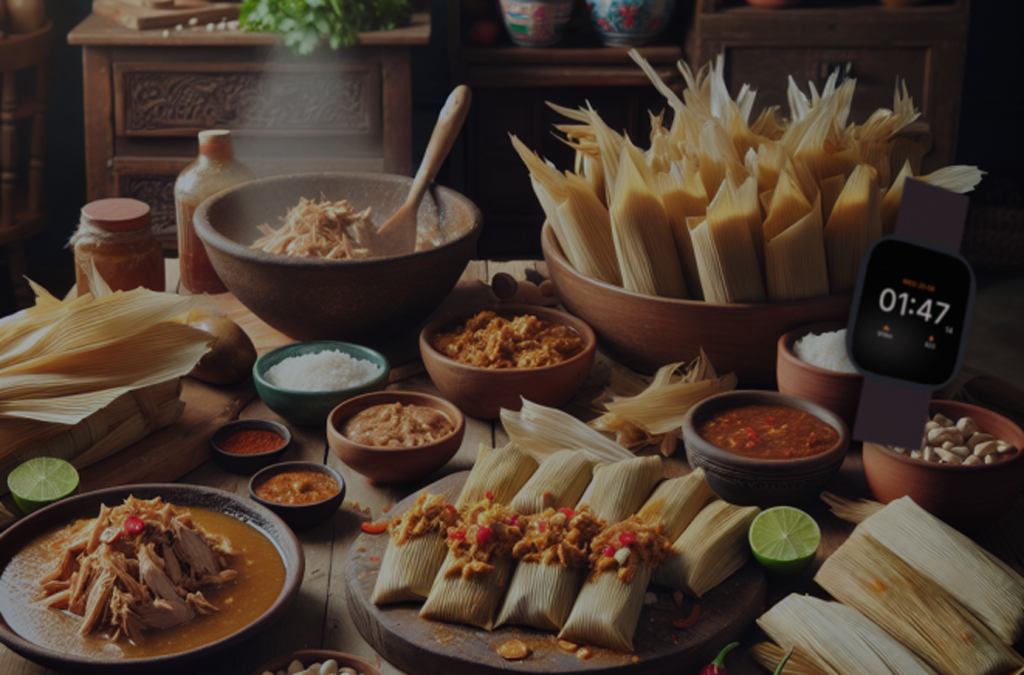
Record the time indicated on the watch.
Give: 1:47
